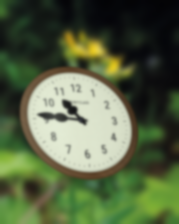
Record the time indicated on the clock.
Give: 10:46
